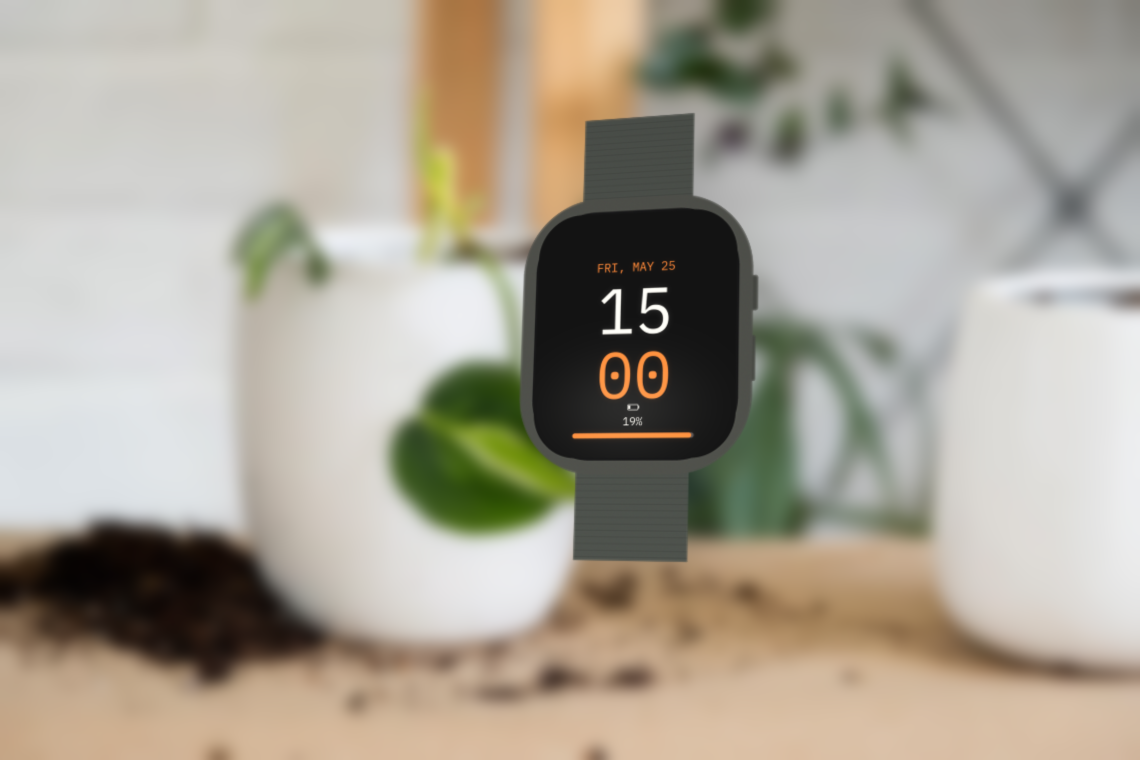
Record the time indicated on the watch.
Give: 15:00
